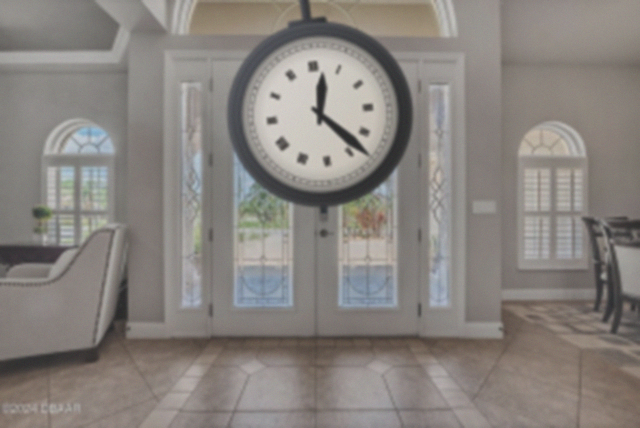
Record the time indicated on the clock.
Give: 12:23
